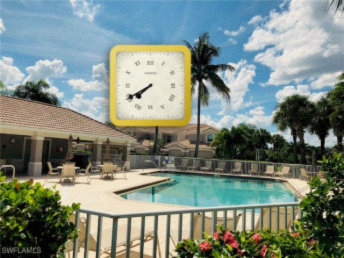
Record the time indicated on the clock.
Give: 7:40
